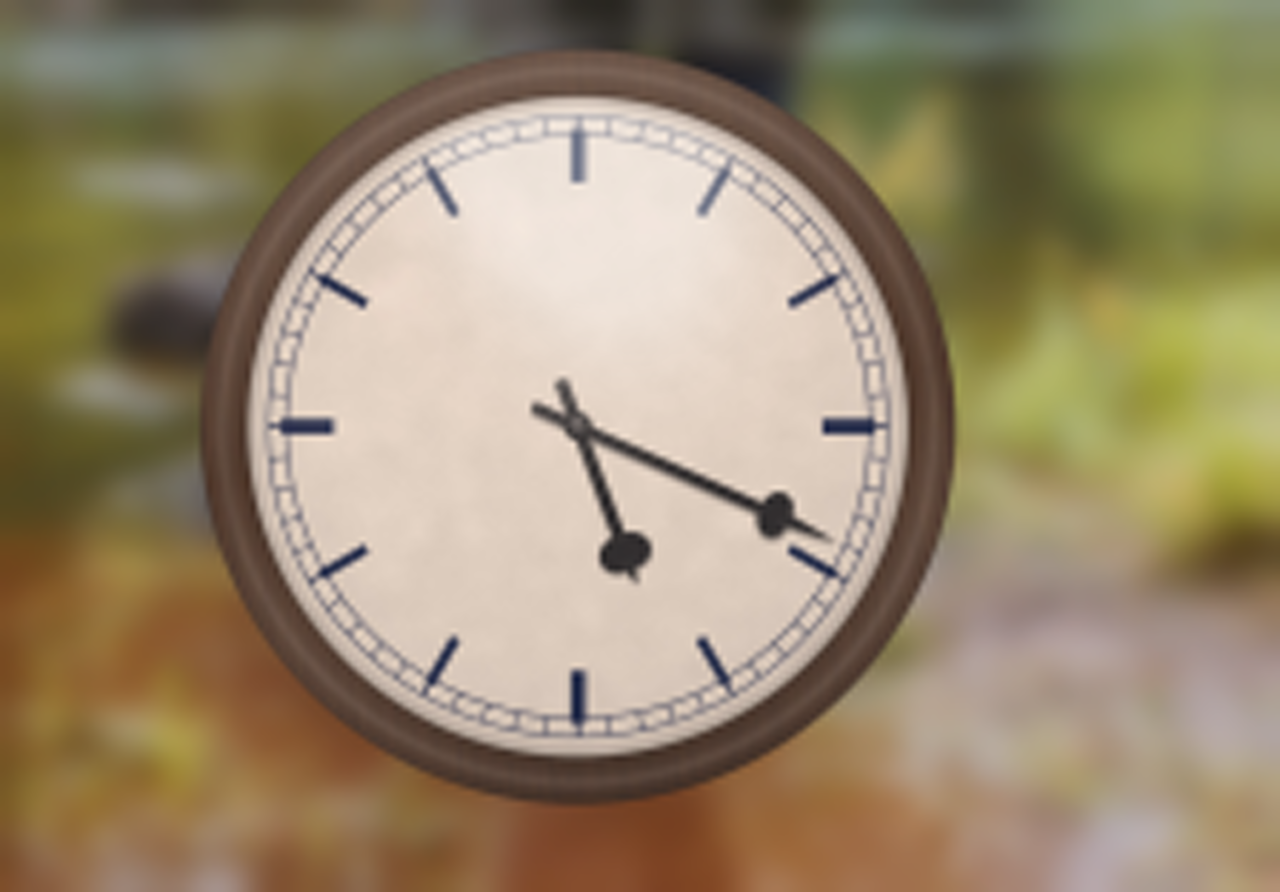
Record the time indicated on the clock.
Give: 5:19
